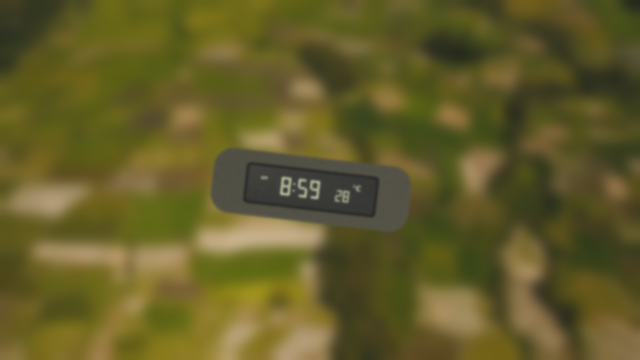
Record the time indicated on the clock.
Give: 8:59
